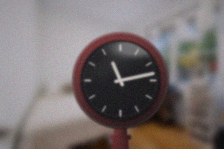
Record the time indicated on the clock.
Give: 11:13
